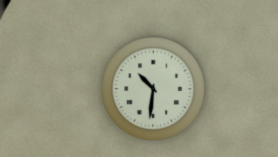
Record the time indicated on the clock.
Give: 10:31
